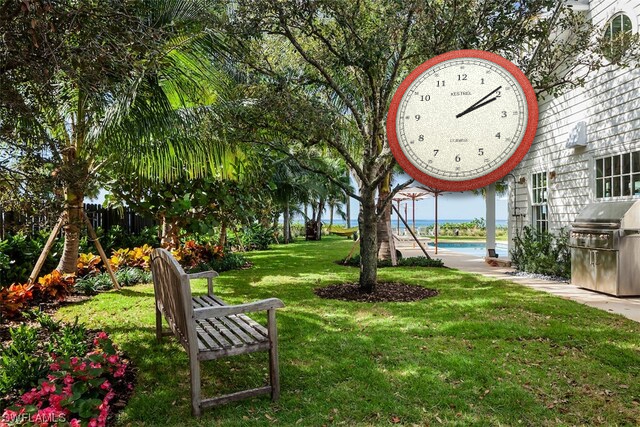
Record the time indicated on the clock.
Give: 2:09
